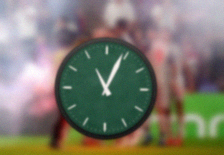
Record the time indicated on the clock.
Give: 11:04
